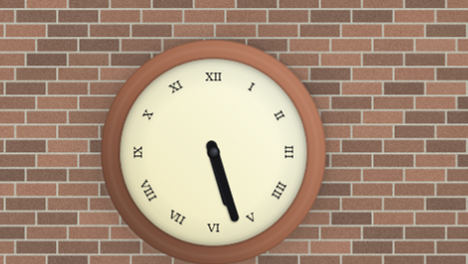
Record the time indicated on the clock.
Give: 5:27
